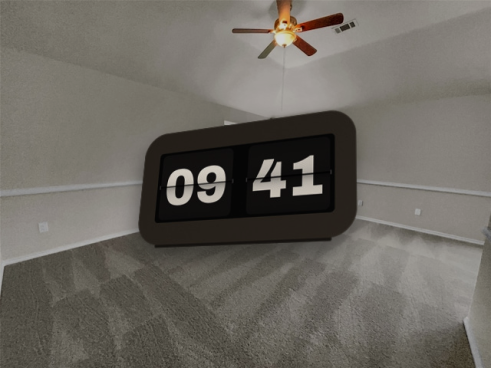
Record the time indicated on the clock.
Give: 9:41
